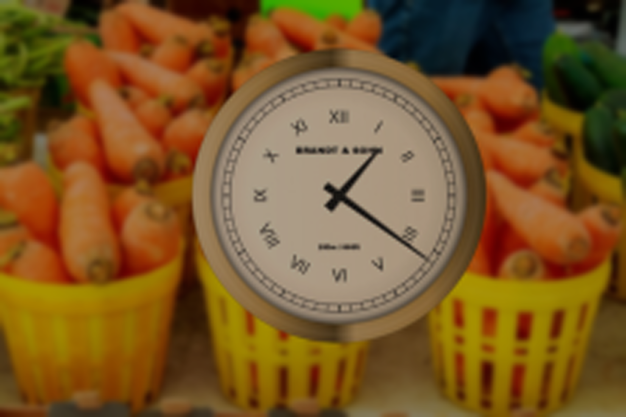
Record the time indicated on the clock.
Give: 1:21
